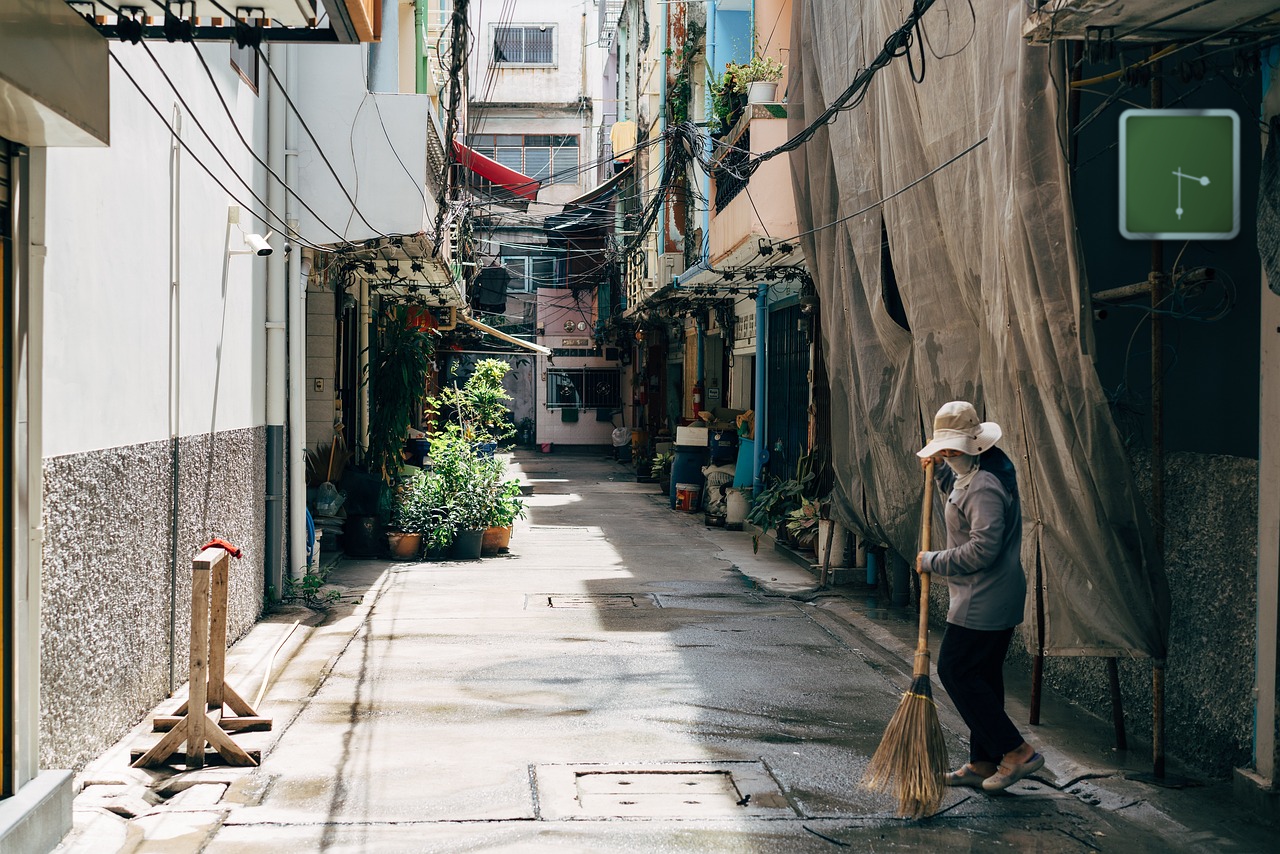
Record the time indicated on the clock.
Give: 3:30
